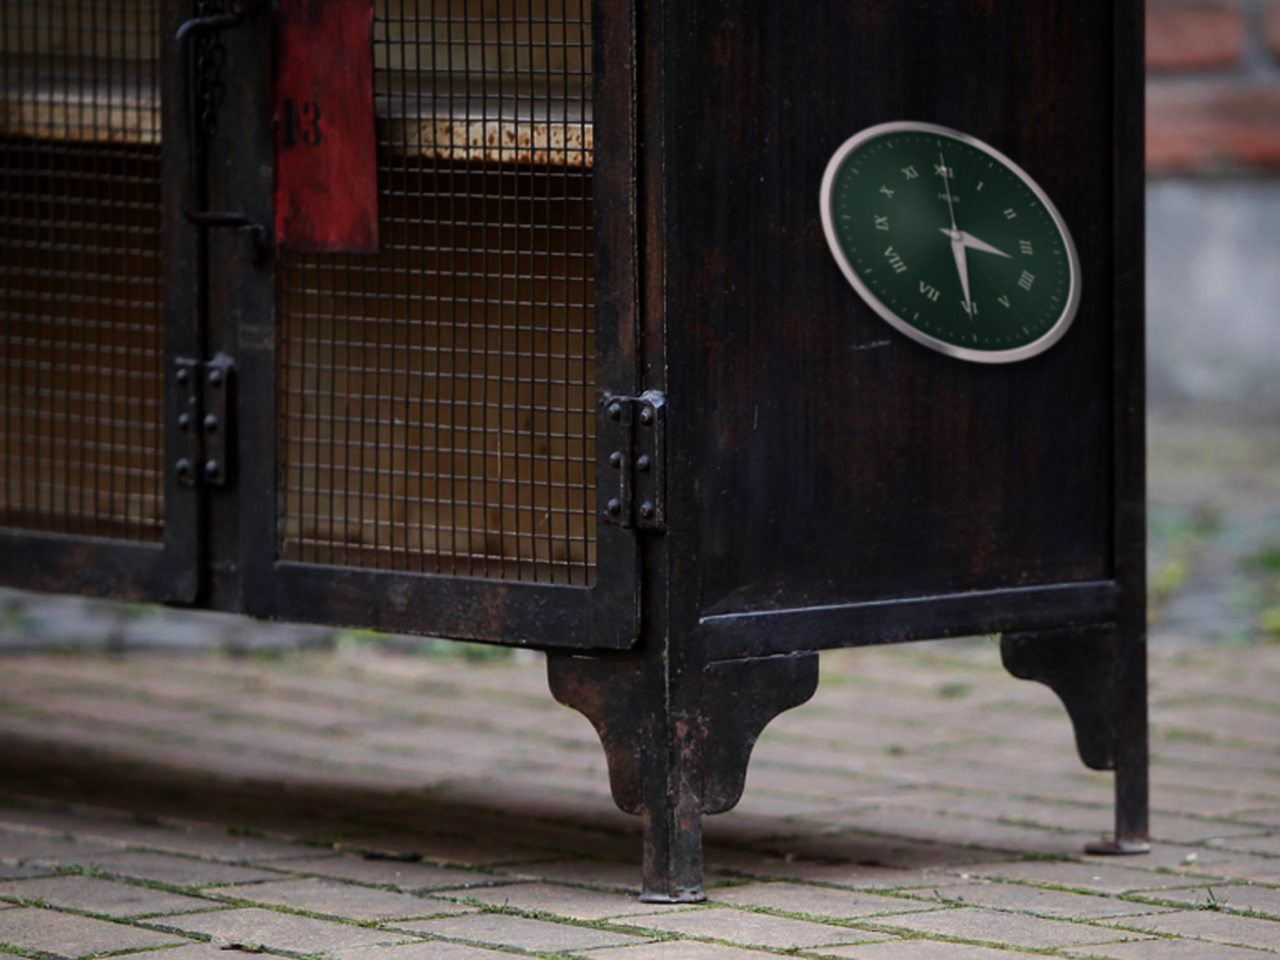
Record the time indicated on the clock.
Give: 3:30:00
